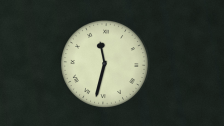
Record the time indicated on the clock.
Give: 11:32
